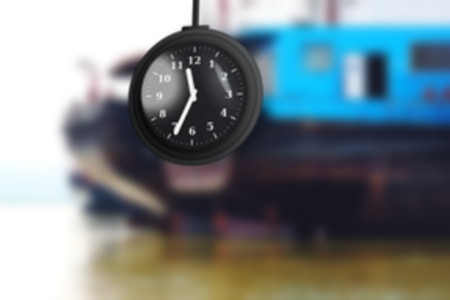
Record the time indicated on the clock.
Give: 11:34
